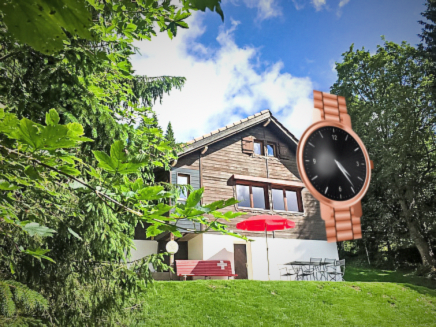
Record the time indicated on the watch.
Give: 4:24
